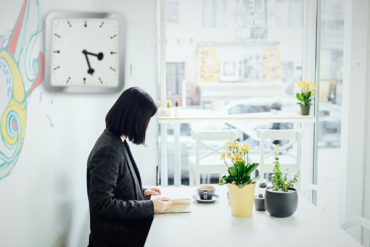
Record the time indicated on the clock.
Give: 3:27
